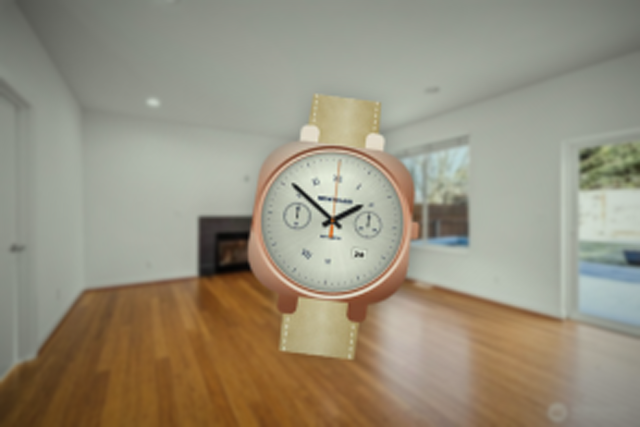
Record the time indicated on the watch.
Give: 1:51
